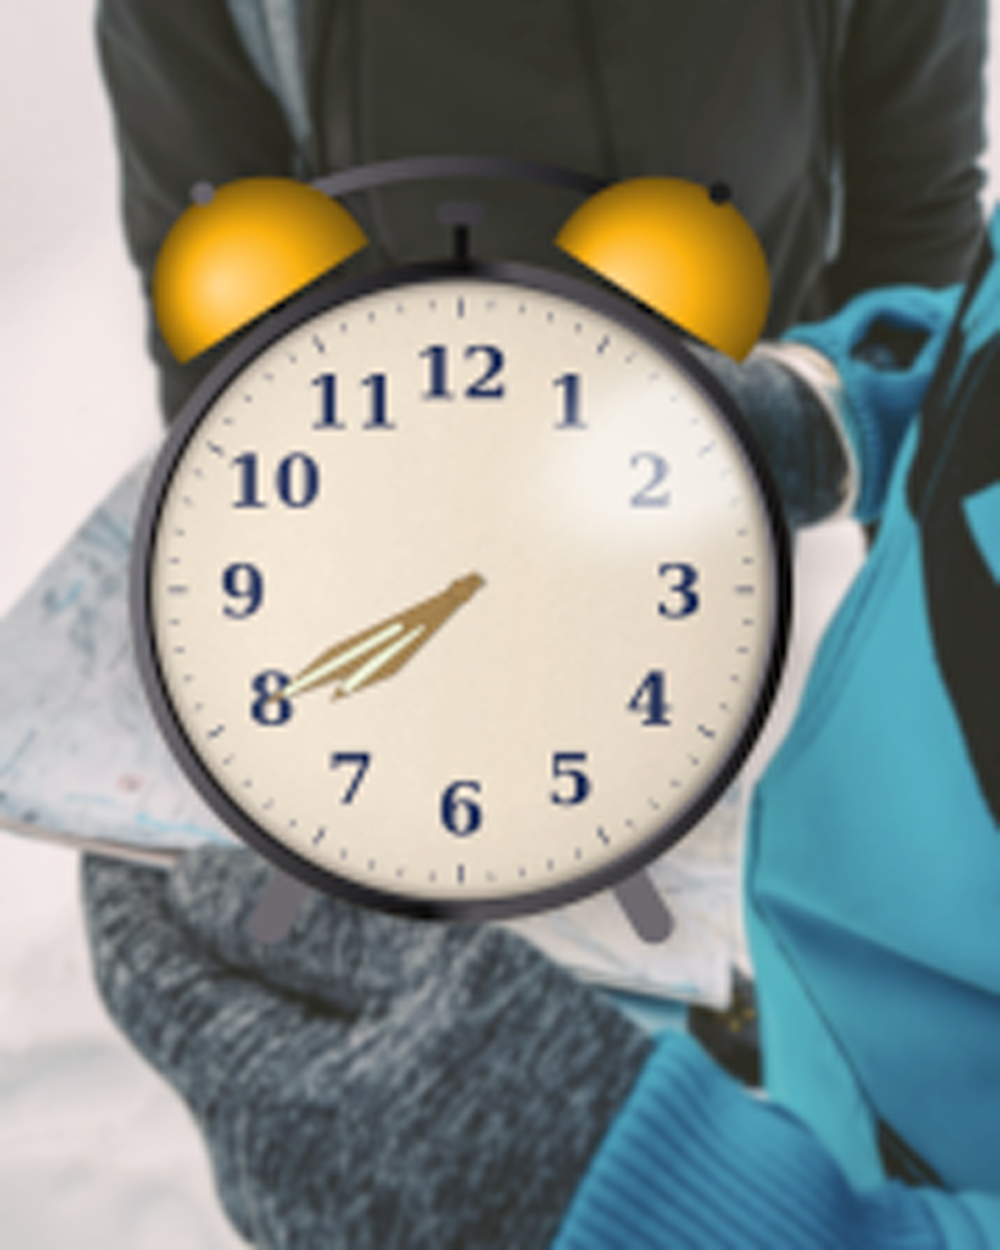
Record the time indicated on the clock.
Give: 7:40
